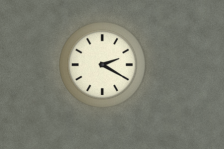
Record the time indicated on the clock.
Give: 2:20
